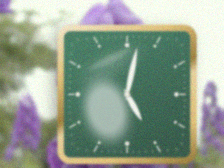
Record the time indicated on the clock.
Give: 5:02
